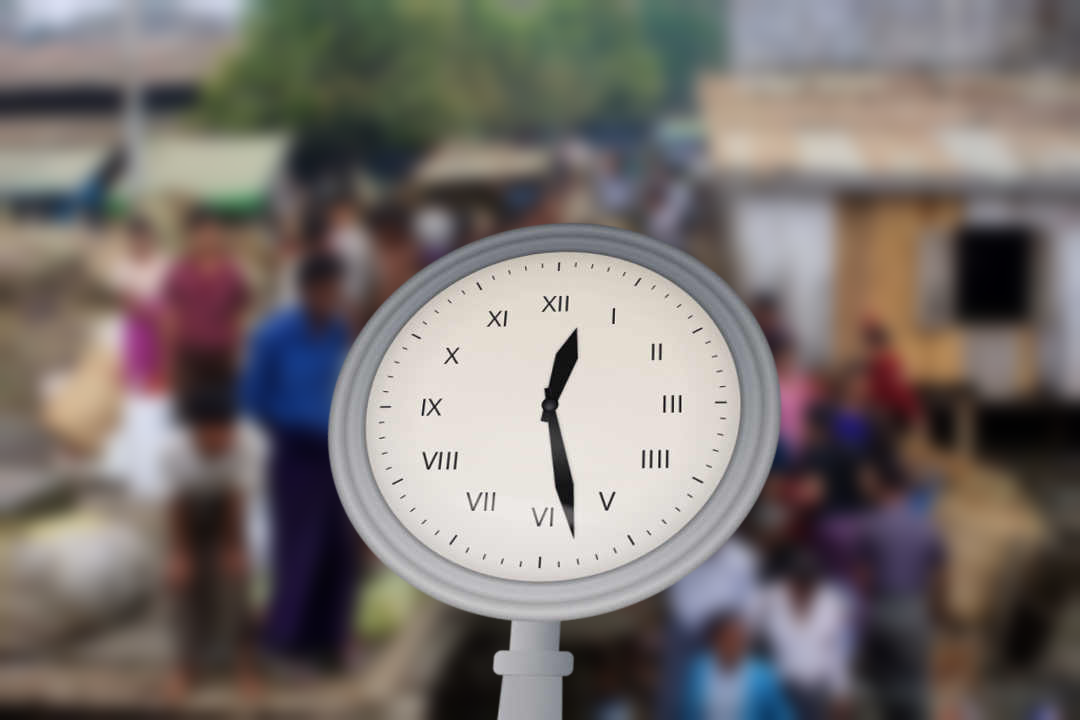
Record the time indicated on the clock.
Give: 12:28
